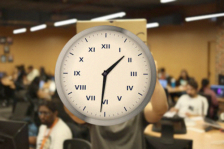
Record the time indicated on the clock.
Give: 1:31
